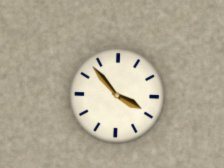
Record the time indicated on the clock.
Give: 3:53
